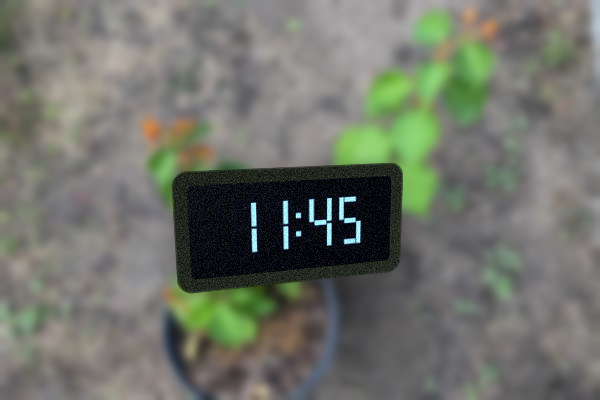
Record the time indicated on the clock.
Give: 11:45
